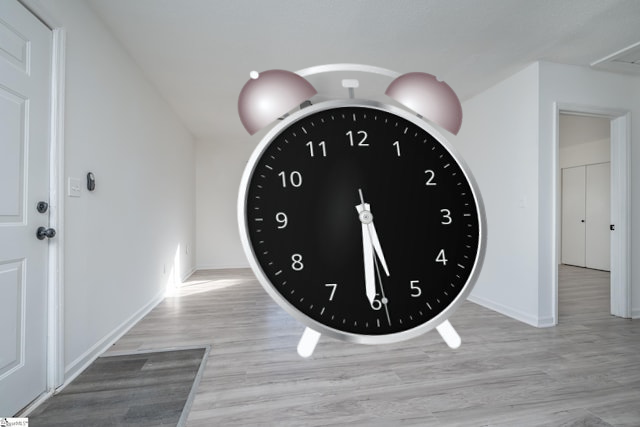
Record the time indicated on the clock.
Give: 5:30:29
